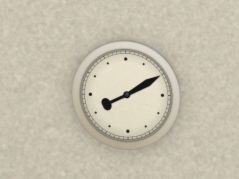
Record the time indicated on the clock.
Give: 8:10
